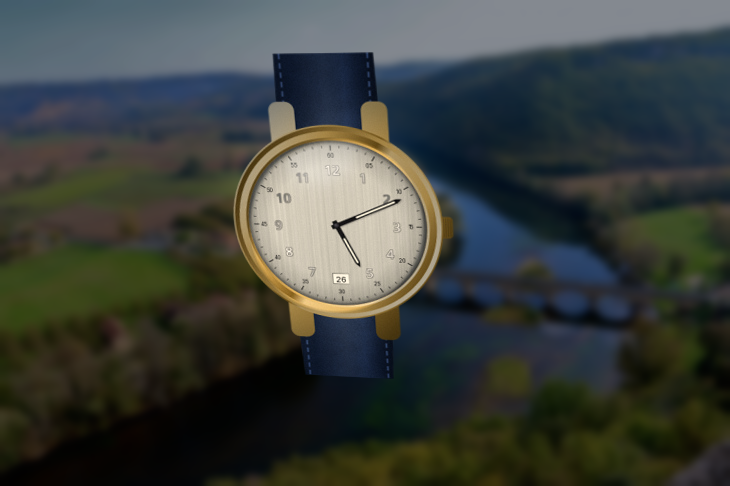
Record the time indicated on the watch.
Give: 5:11
